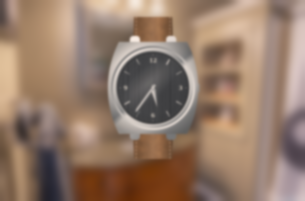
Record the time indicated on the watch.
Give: 5:36
